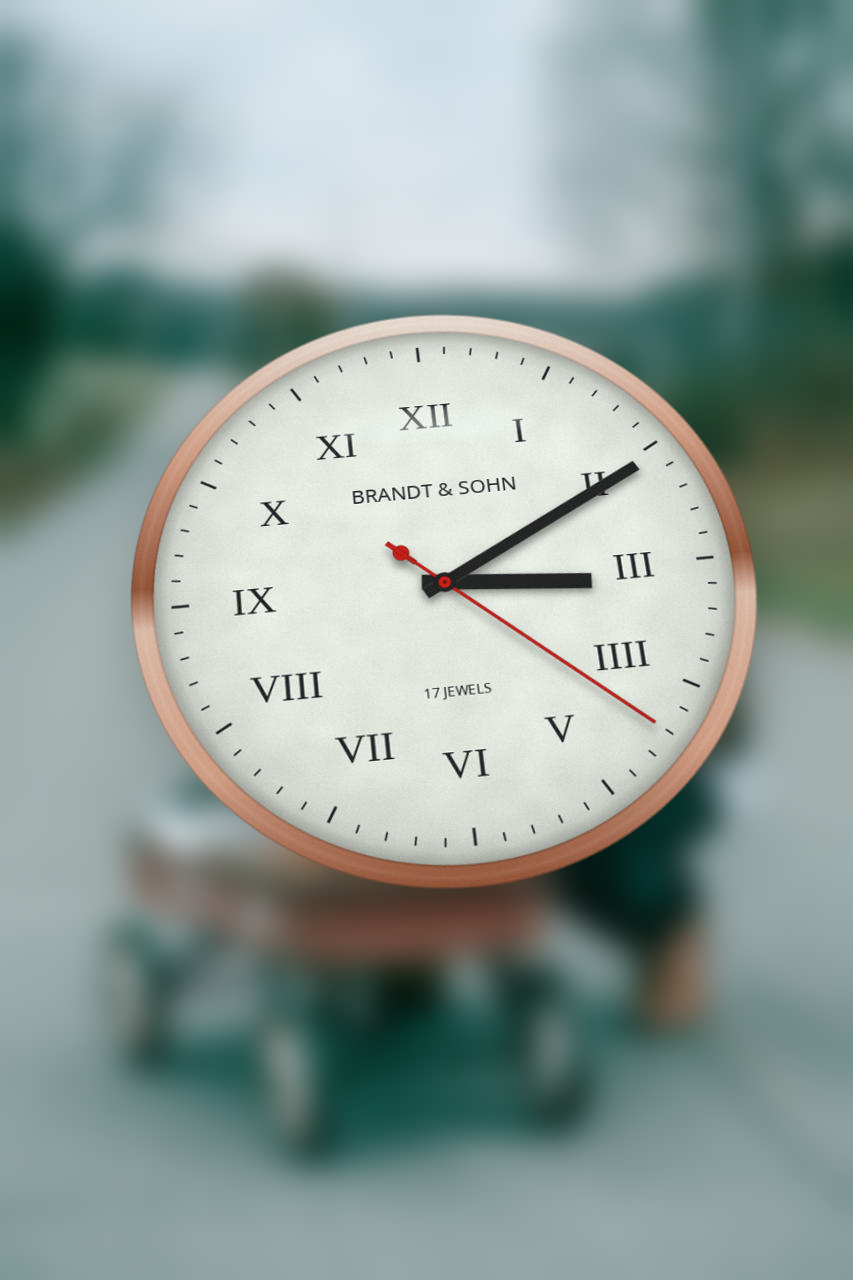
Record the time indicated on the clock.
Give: 3:10:22
